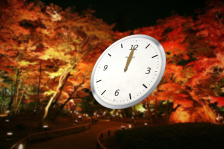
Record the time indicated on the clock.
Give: 12:00
